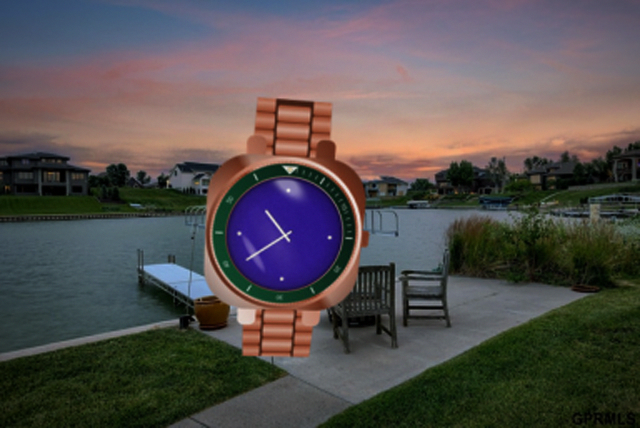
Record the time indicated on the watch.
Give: 10:39
